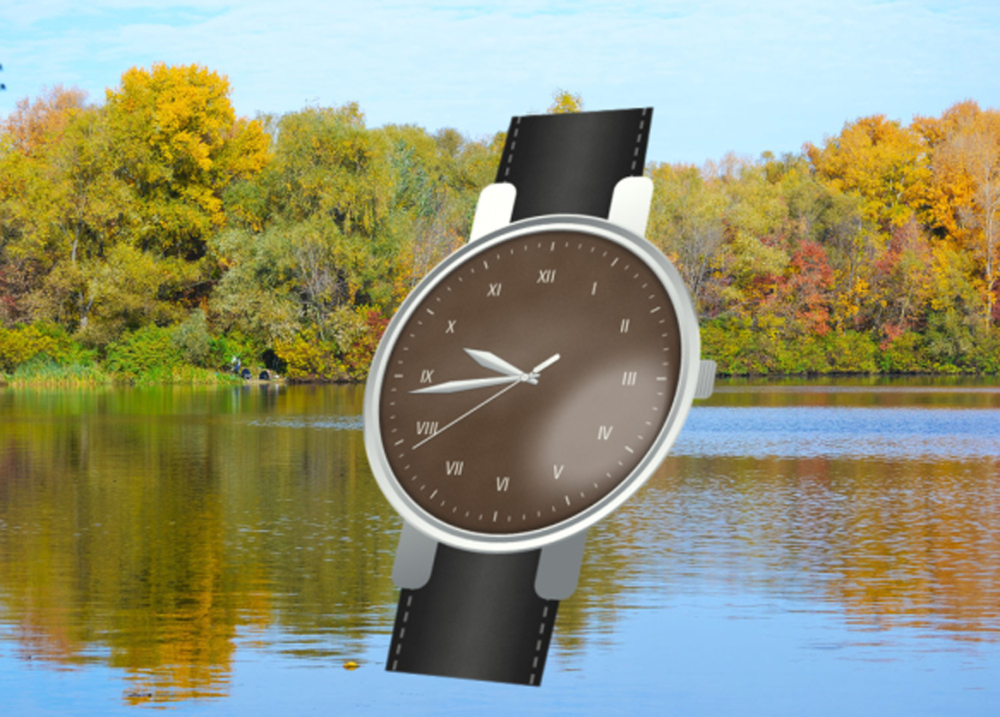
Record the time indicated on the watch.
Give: 9:43:39
